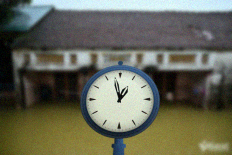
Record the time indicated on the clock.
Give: 12:58
